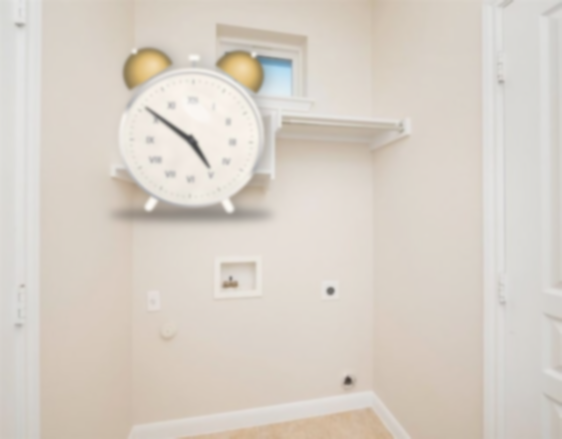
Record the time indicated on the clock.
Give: 4:51
